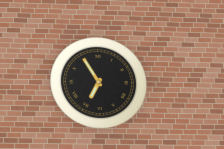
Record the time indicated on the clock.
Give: 6:55
